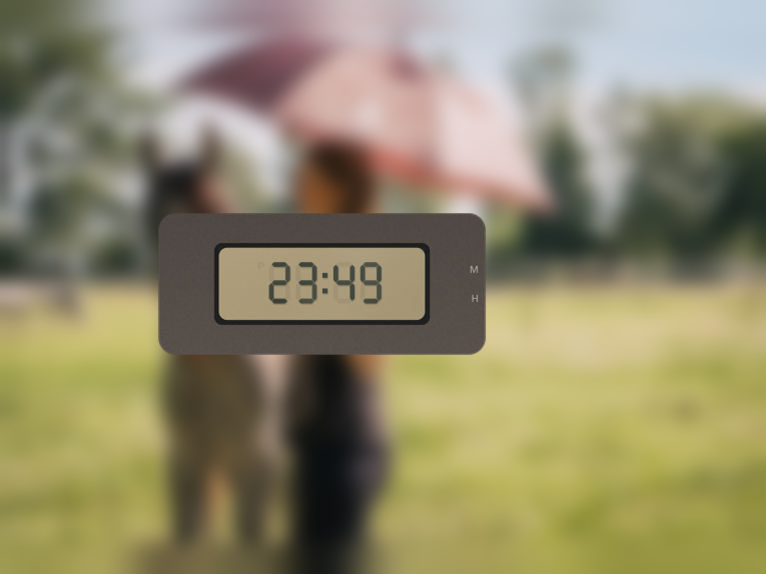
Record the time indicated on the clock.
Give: 23:49
